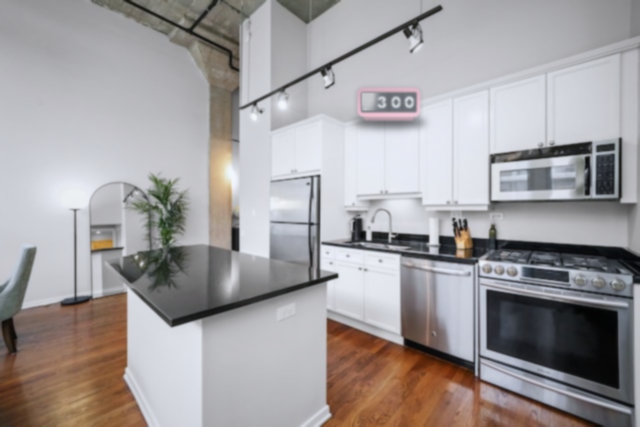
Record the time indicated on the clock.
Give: 3:00
